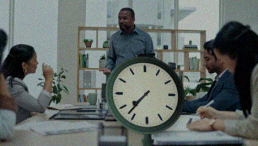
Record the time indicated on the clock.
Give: 7:37
